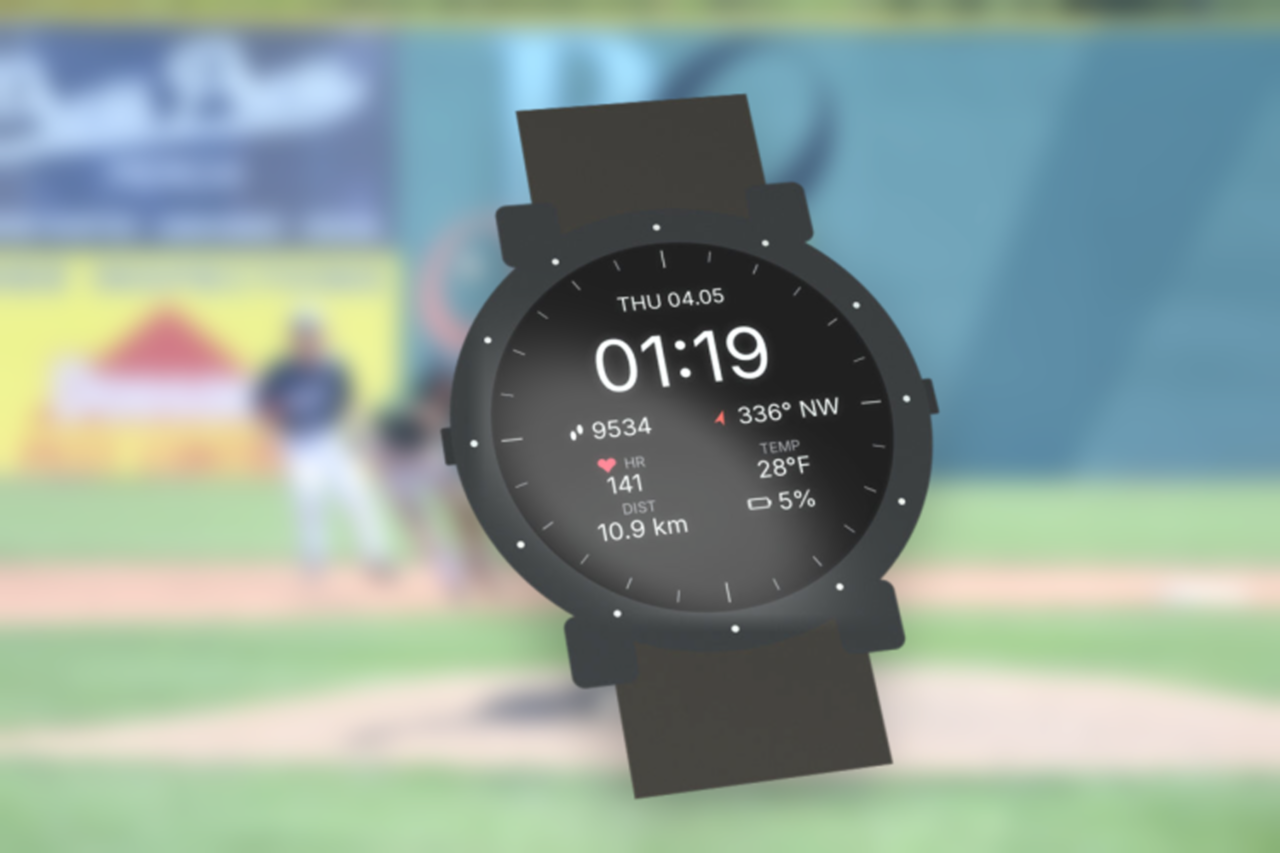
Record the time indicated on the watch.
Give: 1:19
